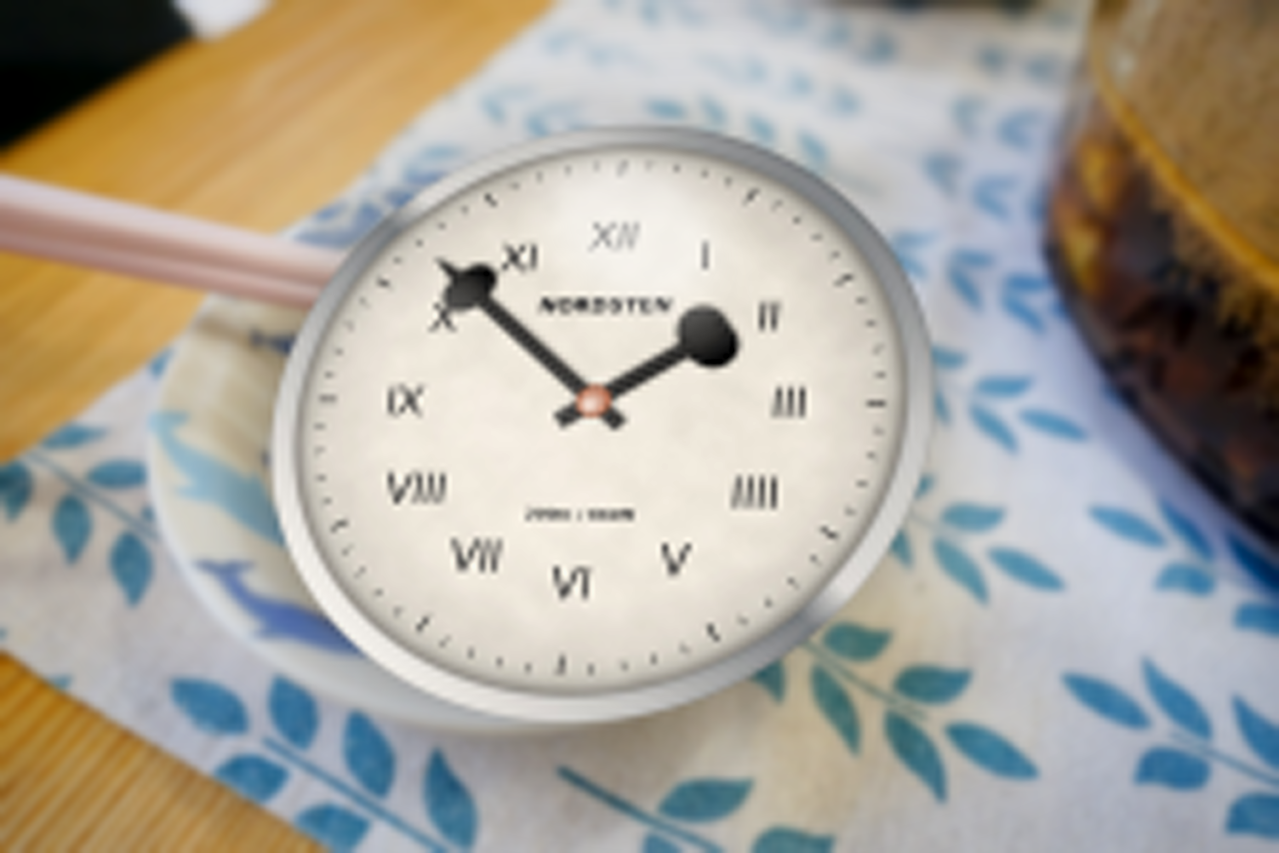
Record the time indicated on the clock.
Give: 1:52
